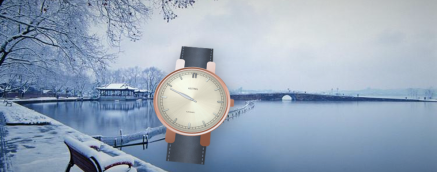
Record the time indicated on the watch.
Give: 9:49
